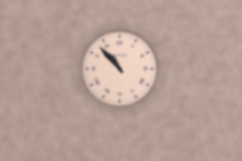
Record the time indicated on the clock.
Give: 10:53
